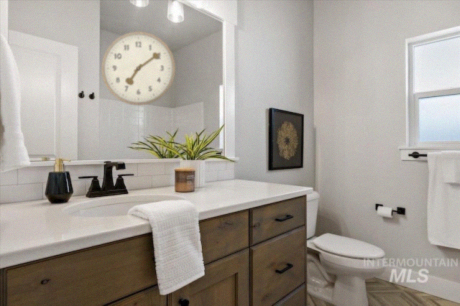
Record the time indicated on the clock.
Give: 7:09
